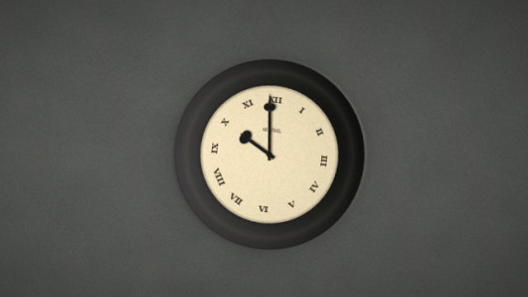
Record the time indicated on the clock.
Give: 9:59
